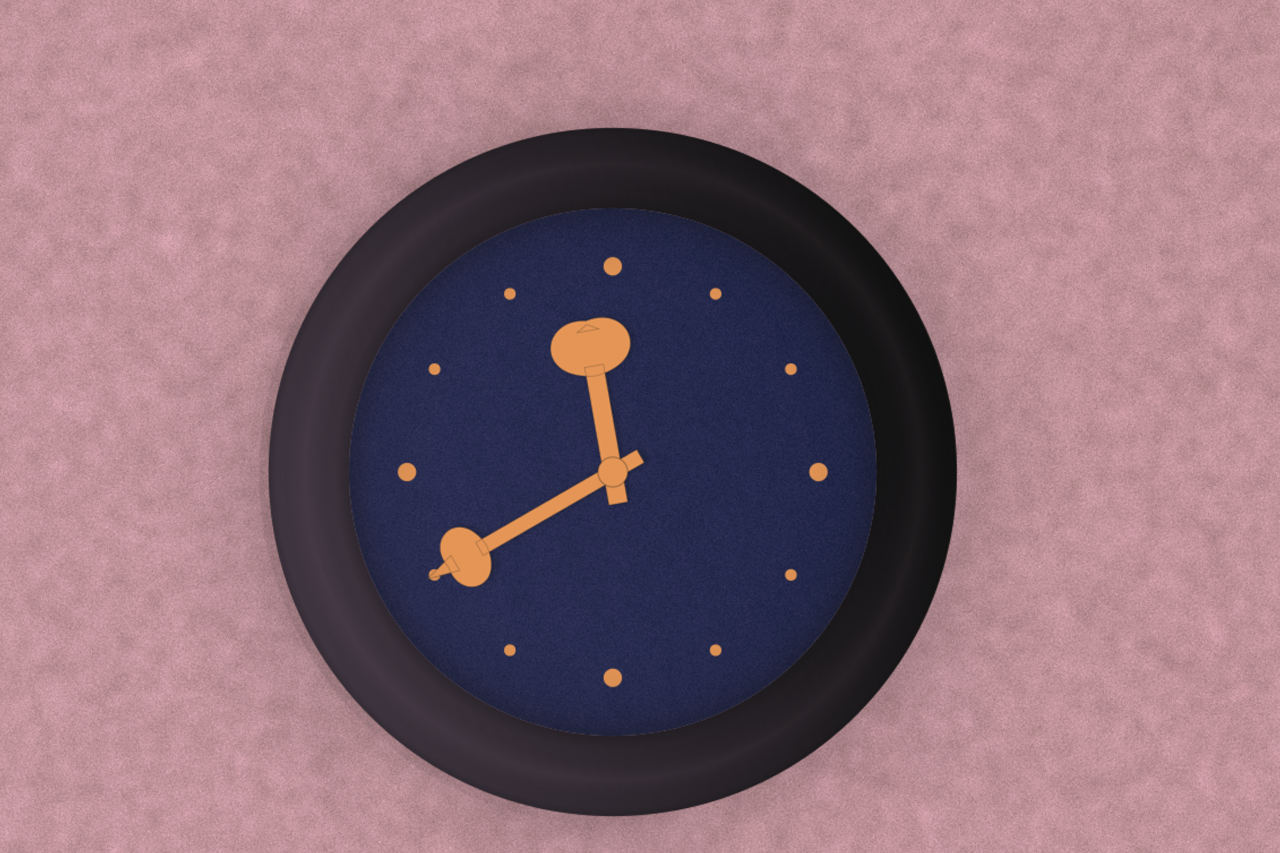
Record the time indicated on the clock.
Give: 11:40
